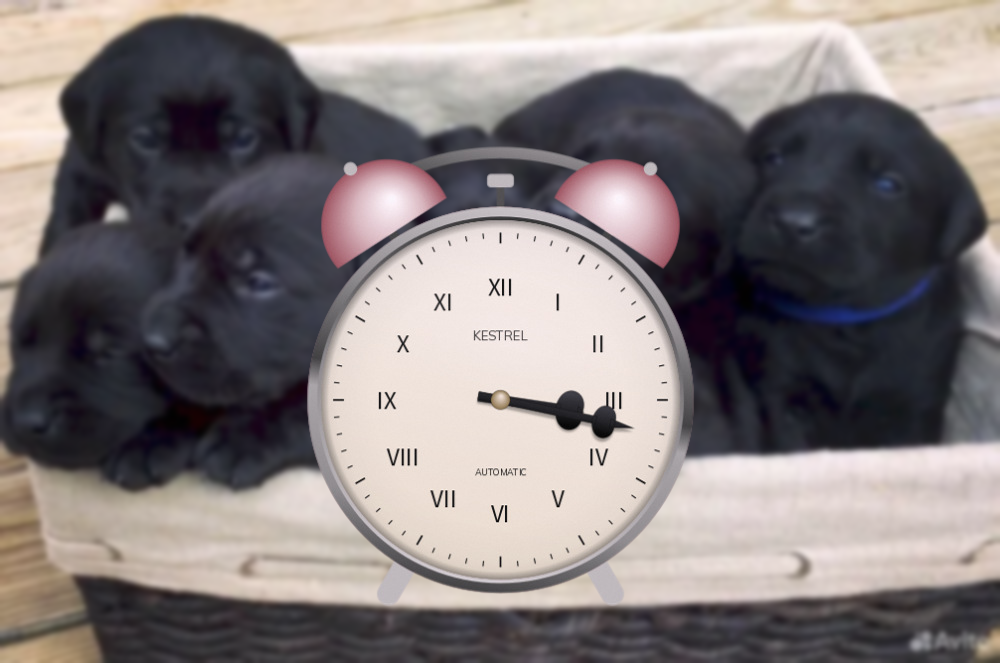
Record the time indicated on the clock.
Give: 3:17
